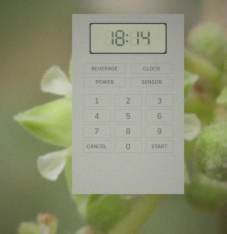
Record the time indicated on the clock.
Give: 18:14
